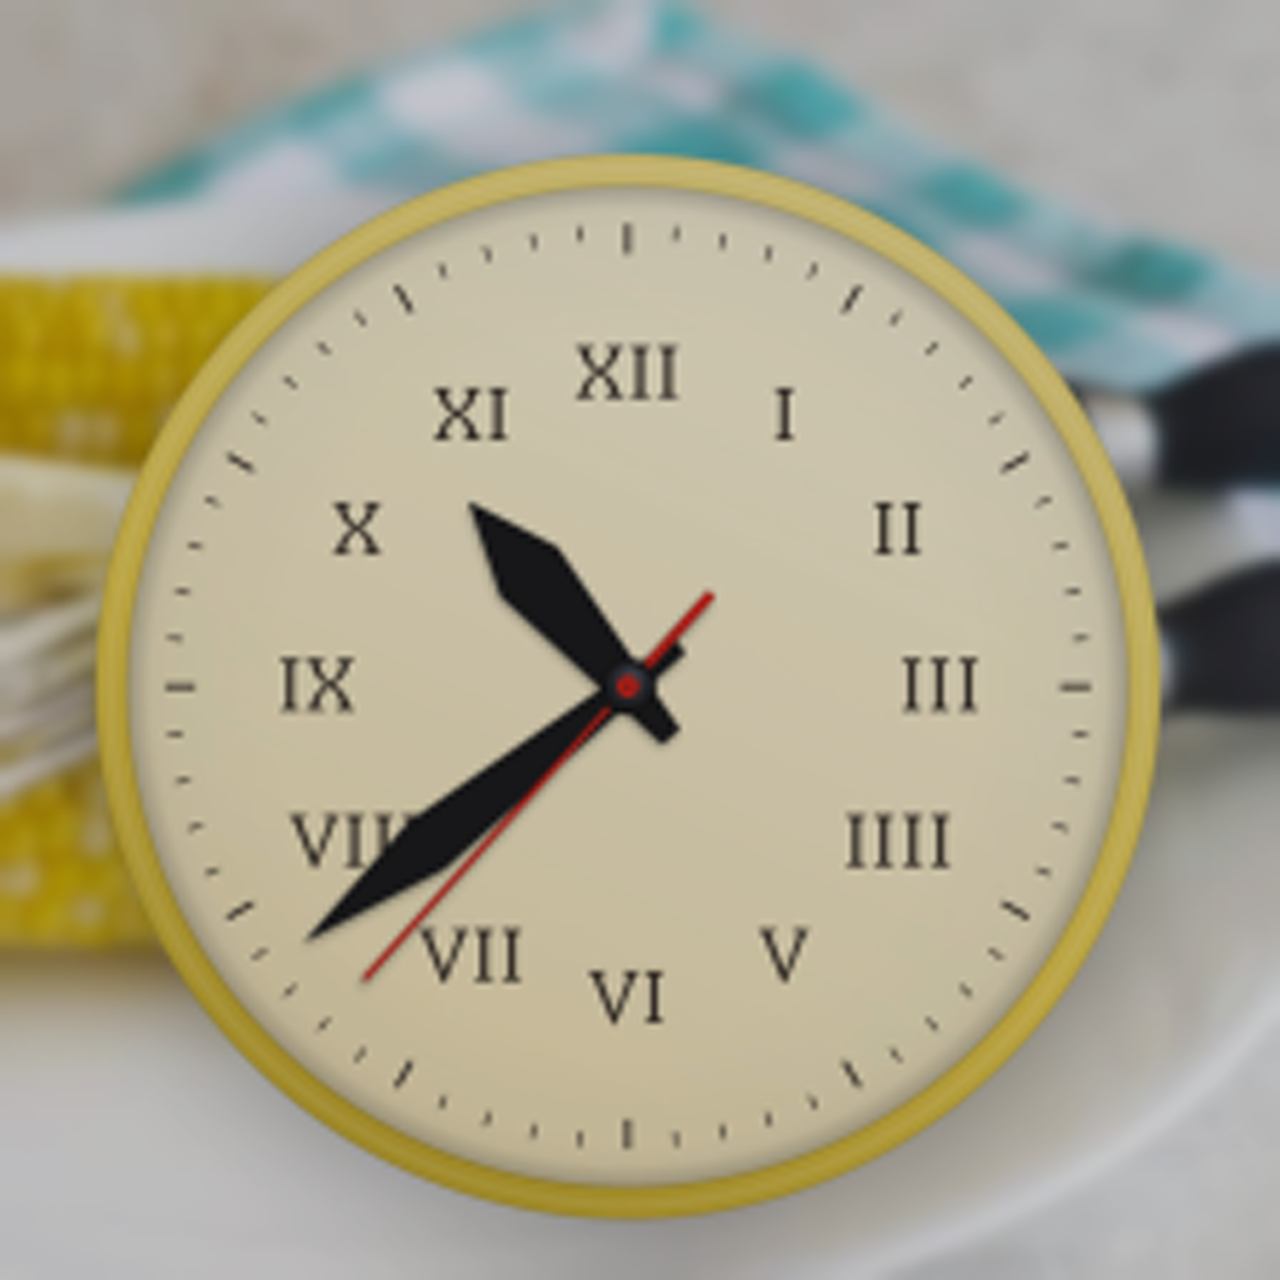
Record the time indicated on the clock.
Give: 10:38:37
